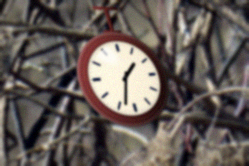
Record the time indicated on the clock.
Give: 1:33
